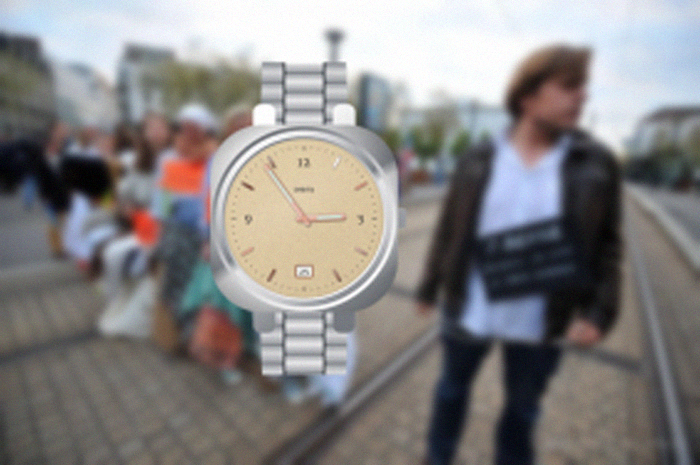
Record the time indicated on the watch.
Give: 2:54
